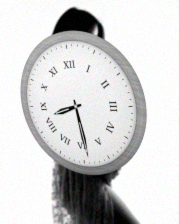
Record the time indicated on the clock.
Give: 8:29
